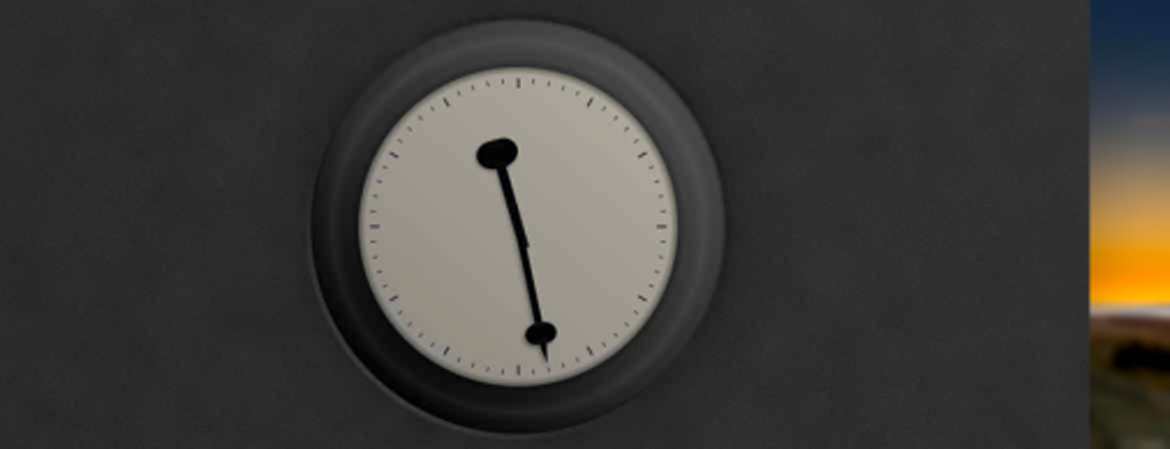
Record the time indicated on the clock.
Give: 11:28
